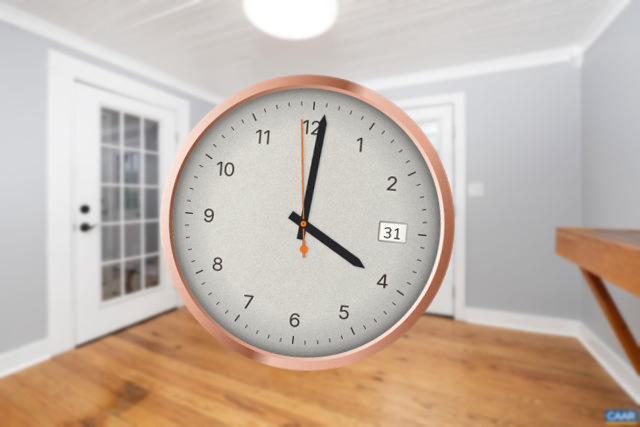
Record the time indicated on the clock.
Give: 4:00:59
